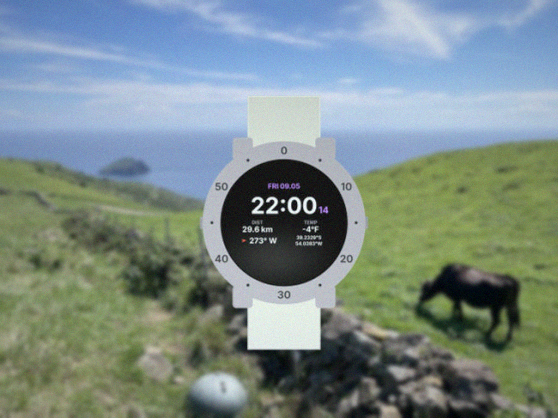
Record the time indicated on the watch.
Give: 22:00:14
